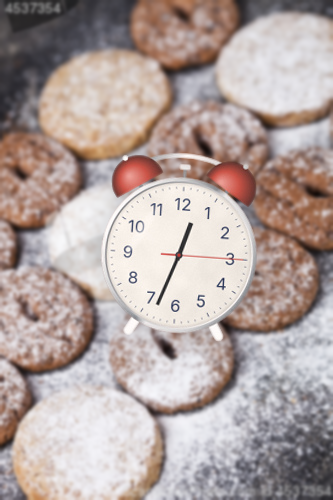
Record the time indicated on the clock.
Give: 12:33:15
